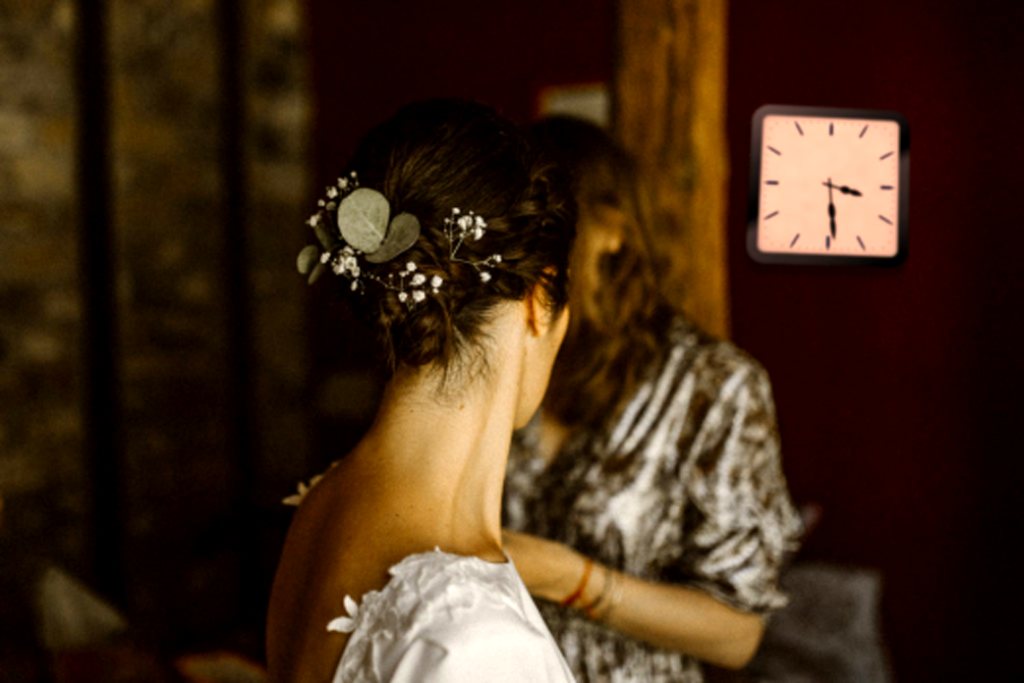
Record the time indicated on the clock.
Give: 3:29
